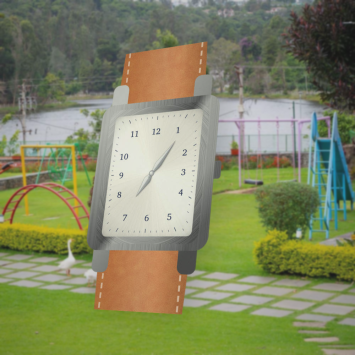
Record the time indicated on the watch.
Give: 7:06
